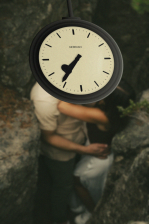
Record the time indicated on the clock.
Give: 7:36
